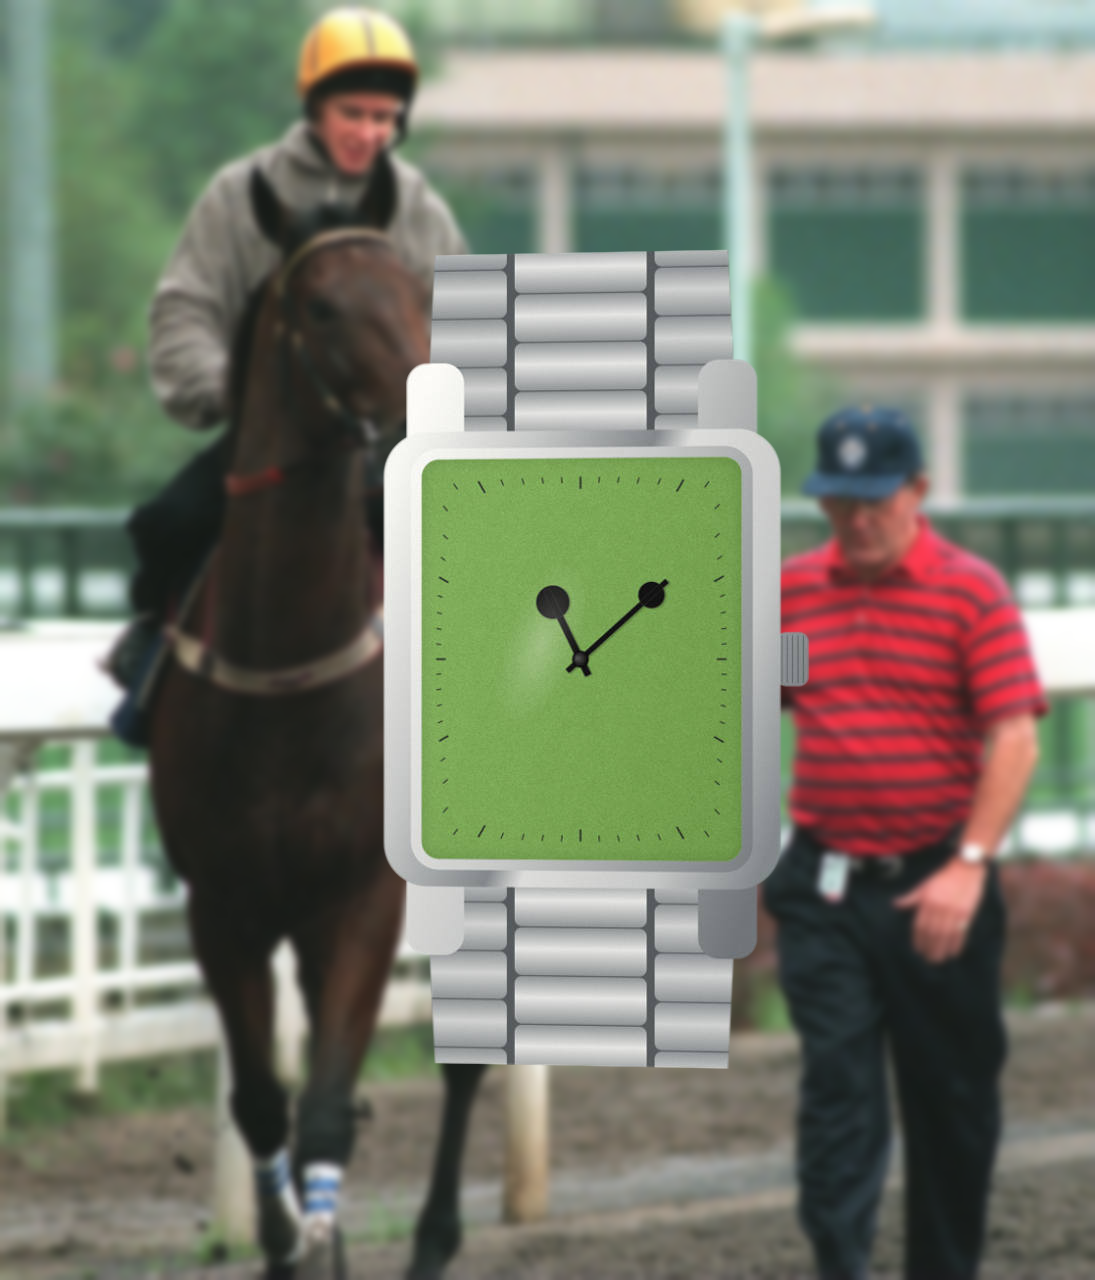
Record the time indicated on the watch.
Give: 11:08
